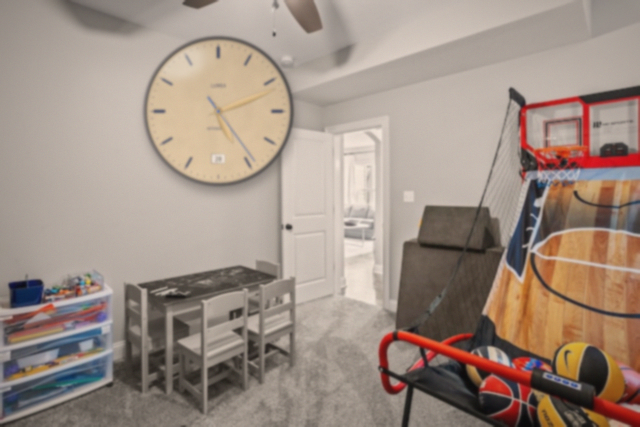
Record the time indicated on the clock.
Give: 5:11:24
